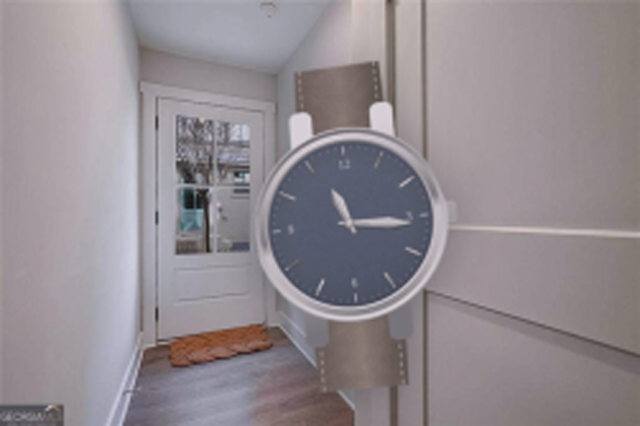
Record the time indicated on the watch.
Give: 11:16
